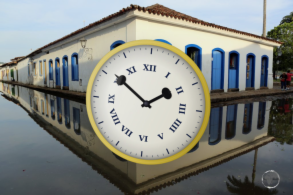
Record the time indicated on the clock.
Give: 1:51
